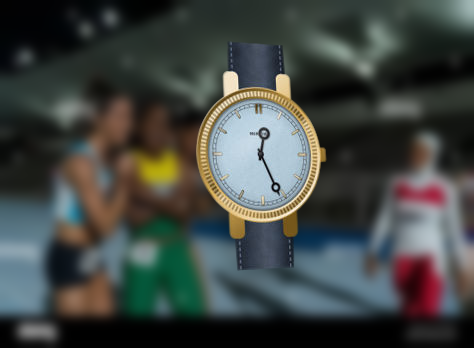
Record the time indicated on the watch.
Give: 12:26
